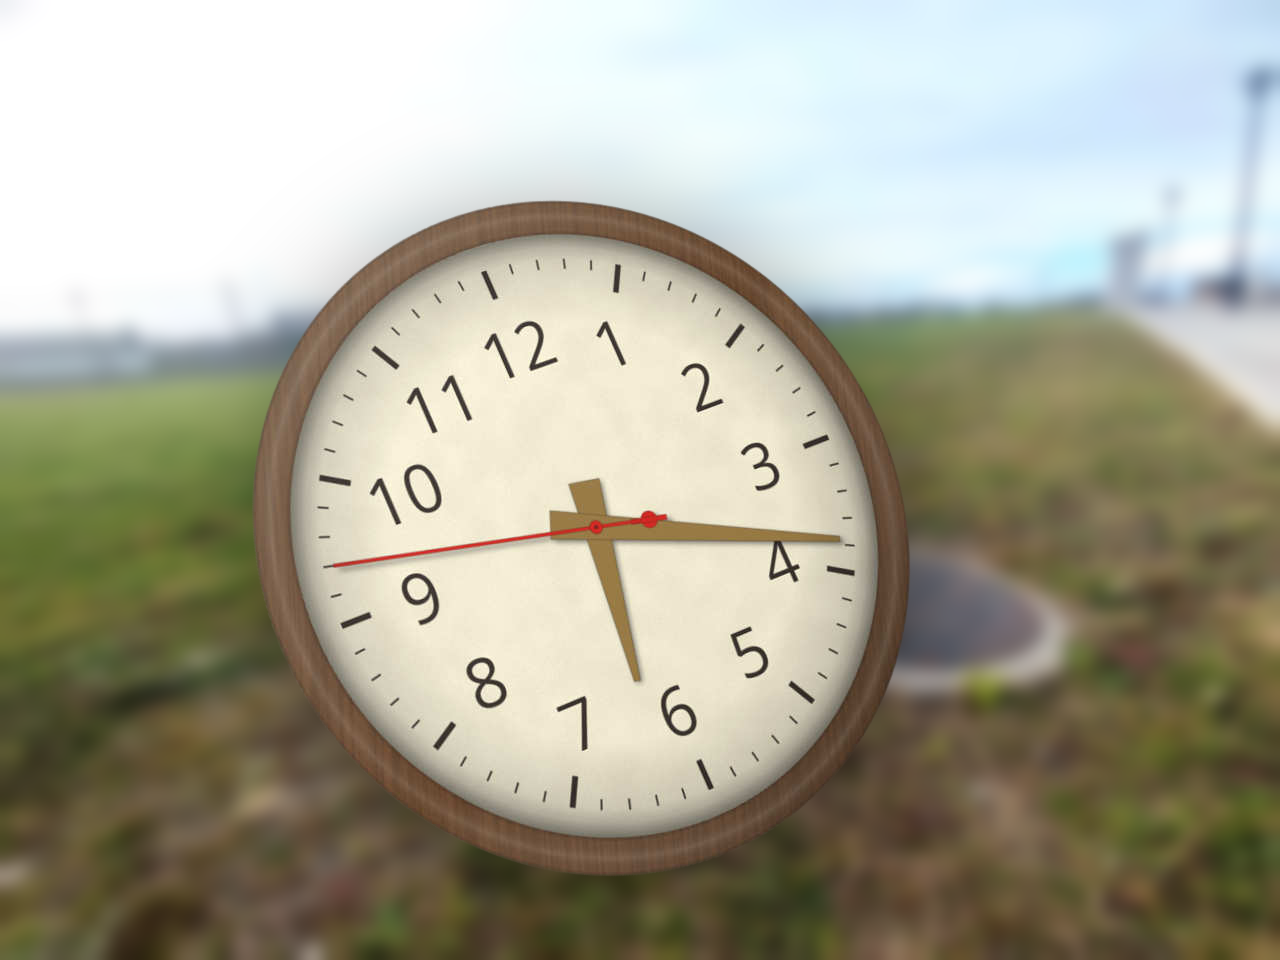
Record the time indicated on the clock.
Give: 6:18:47
